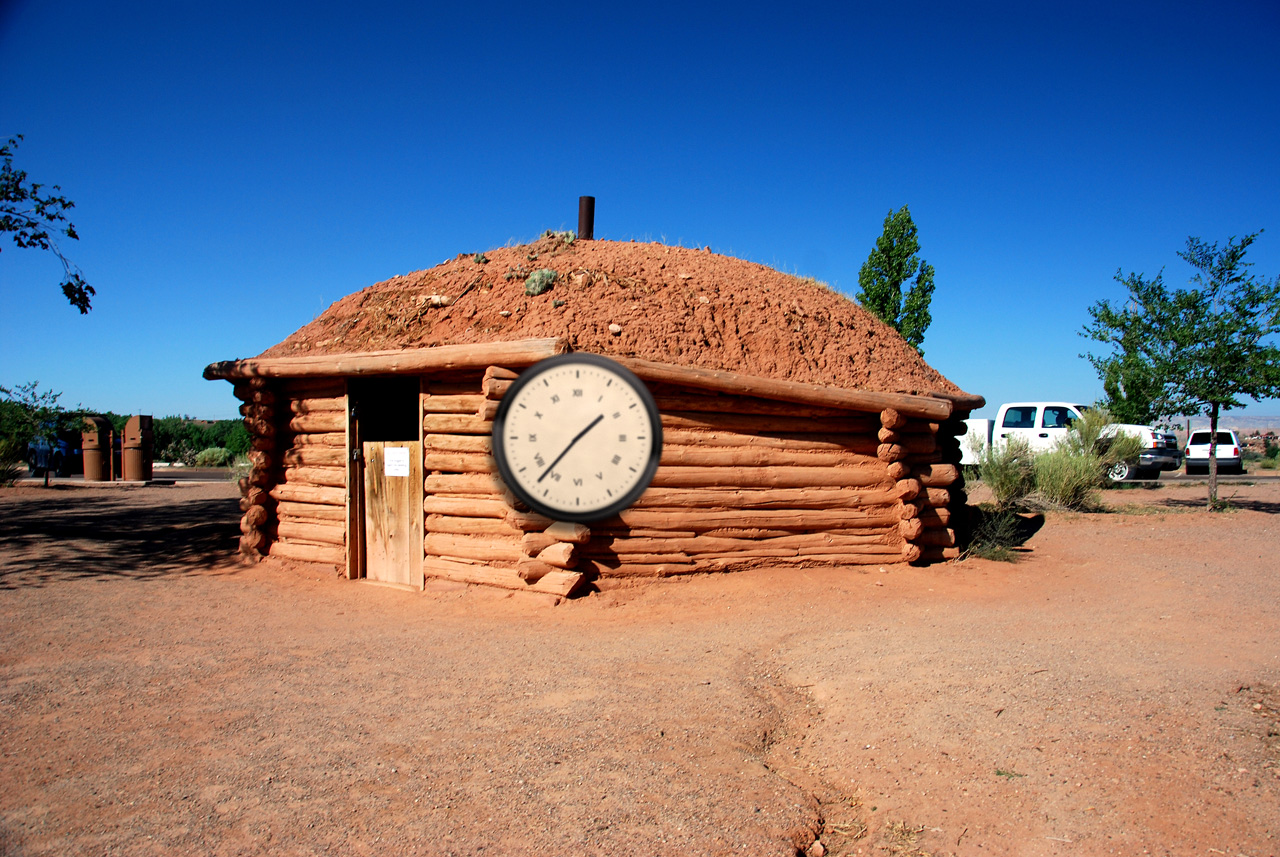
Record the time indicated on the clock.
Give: 1:37
